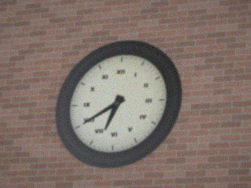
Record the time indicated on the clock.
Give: 6:40
